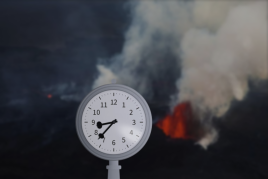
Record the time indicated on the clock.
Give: 8:37
